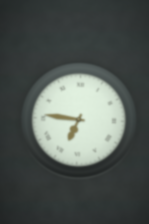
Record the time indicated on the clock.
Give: 6:46
